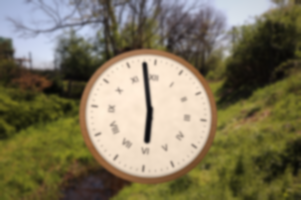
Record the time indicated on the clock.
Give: 5:58
